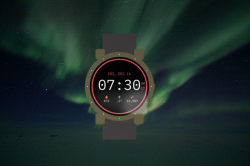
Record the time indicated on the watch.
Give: 7:30
